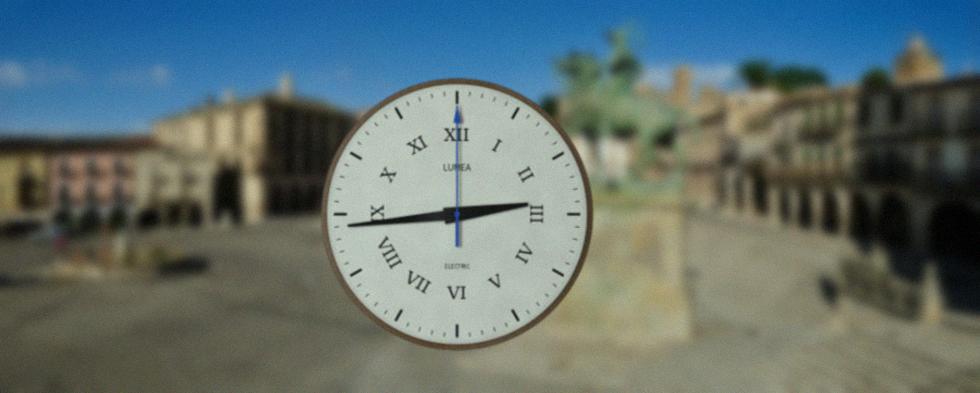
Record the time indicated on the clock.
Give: 2:44:00
